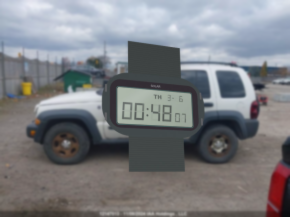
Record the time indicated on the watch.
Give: 0:48:07
